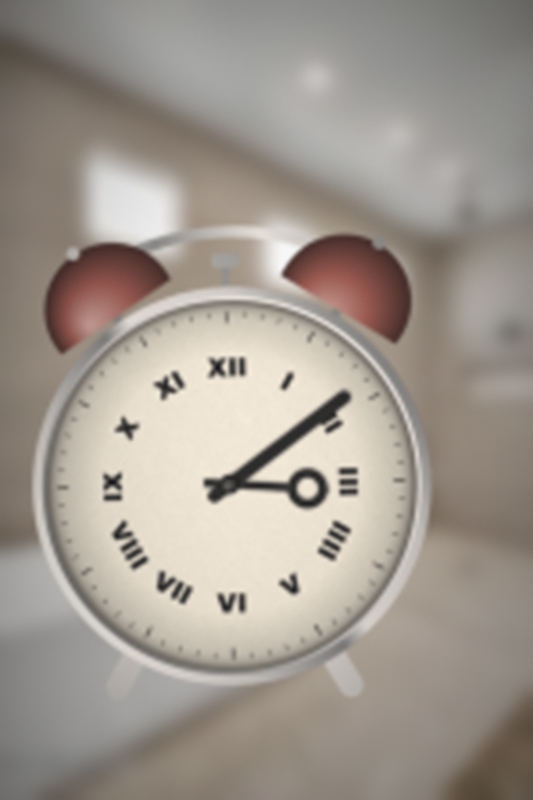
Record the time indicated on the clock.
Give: 3:09
